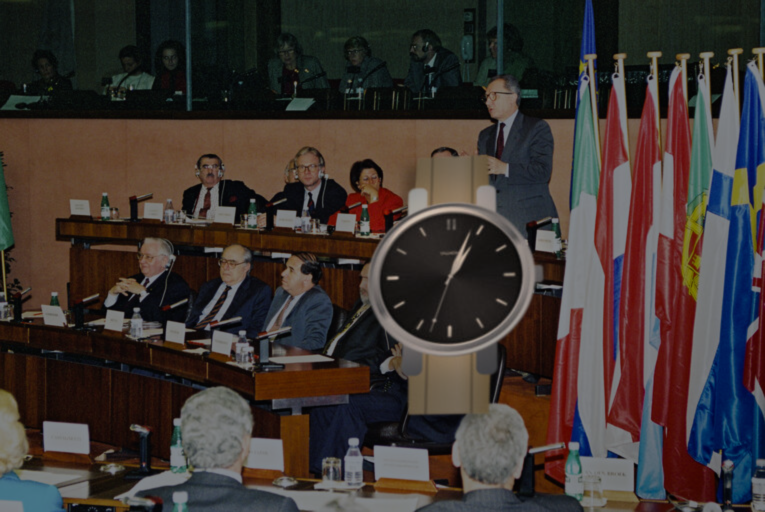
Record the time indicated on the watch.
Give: 1:03:33
